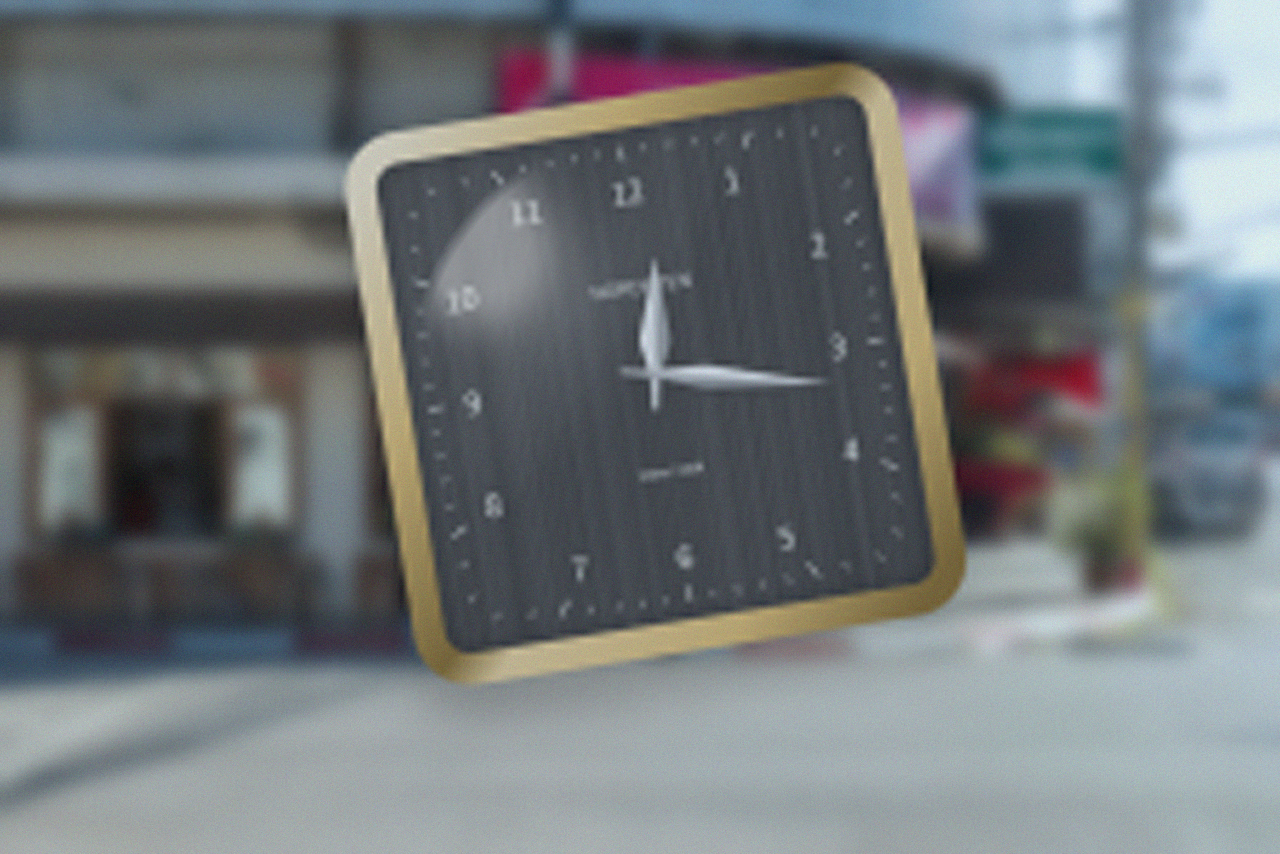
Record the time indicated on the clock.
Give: 12:17
